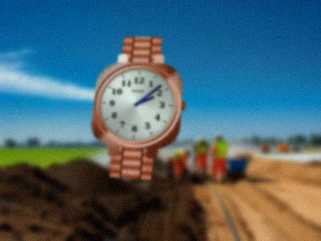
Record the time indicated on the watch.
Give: 2:08
